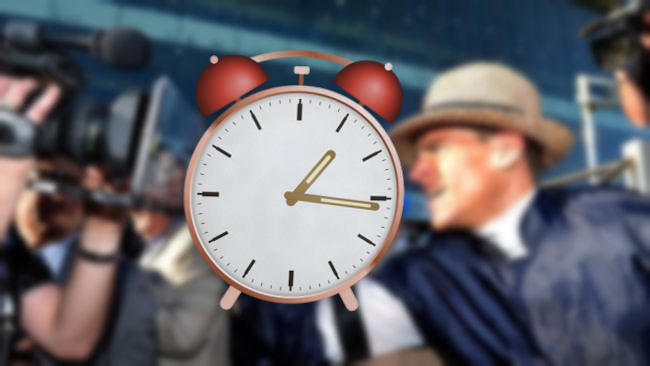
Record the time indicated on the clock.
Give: 1:16
